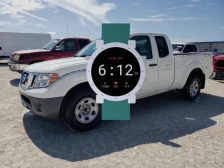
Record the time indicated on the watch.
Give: 6:12
